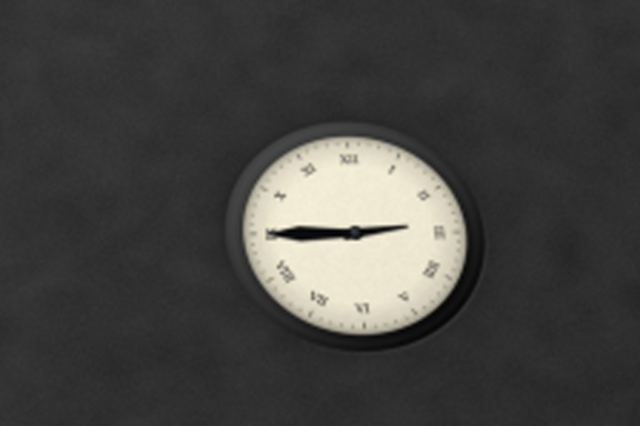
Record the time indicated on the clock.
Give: 2:45
